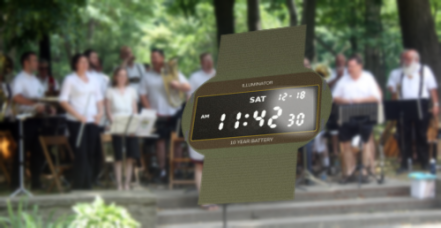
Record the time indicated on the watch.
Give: 11:42:30
